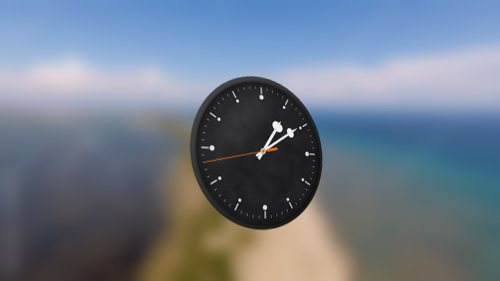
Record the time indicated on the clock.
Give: 1:09:43
